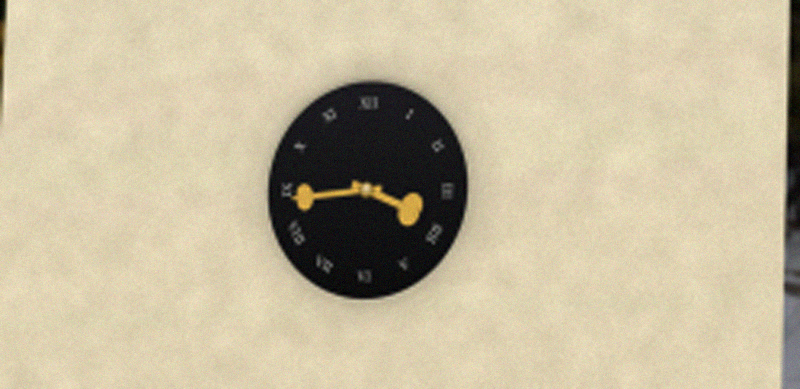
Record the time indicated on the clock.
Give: 3:44
